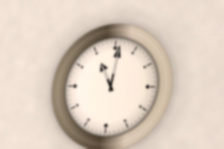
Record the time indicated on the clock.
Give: 11:01
